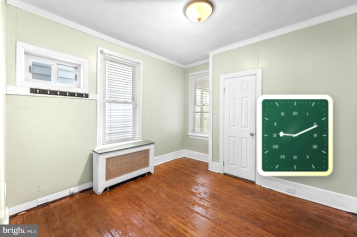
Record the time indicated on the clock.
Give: 9:11
